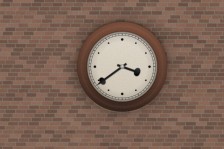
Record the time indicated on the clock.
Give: 3:39
